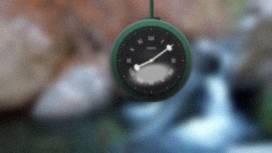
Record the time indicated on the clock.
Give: 8:09
